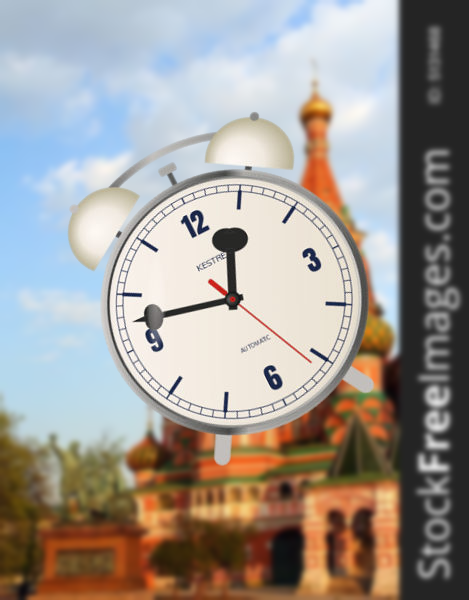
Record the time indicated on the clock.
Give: 12:47:26
